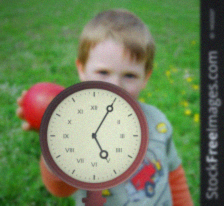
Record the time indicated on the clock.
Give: 5:05
